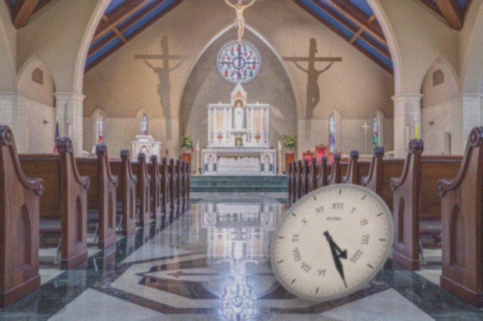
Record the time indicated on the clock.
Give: 4:25
